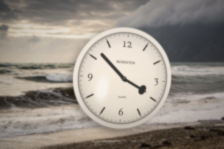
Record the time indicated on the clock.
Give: 3:52
